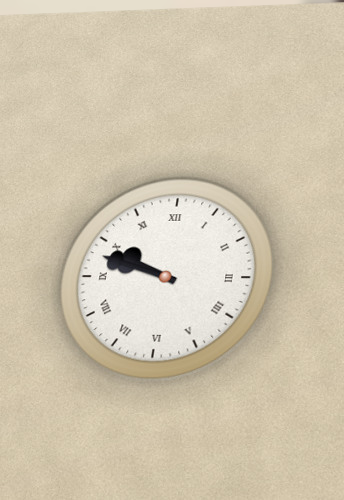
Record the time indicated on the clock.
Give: 9:48
